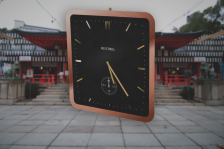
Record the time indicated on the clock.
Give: 5:24
